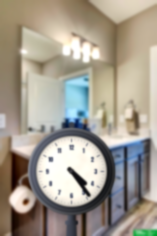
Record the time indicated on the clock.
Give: 4:24
